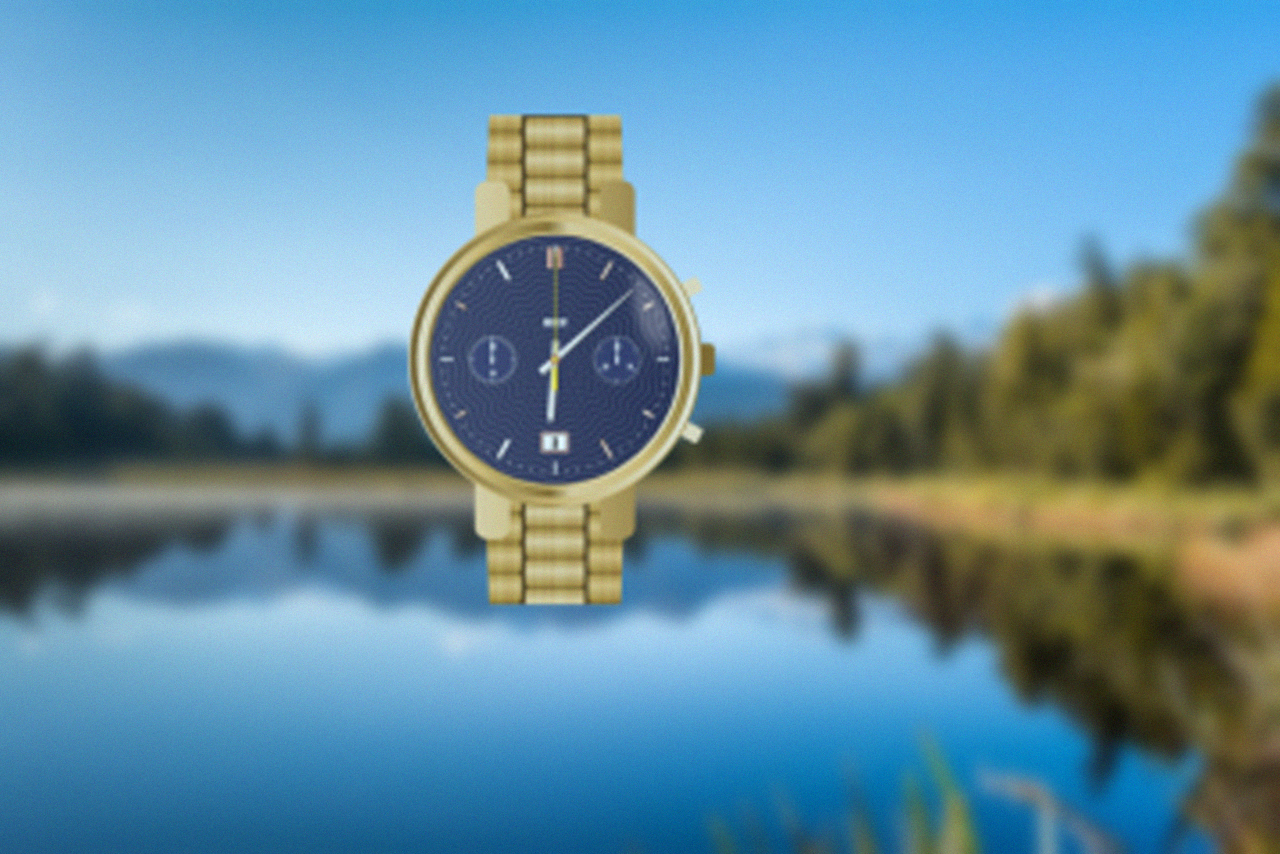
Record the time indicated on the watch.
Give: 6:08
